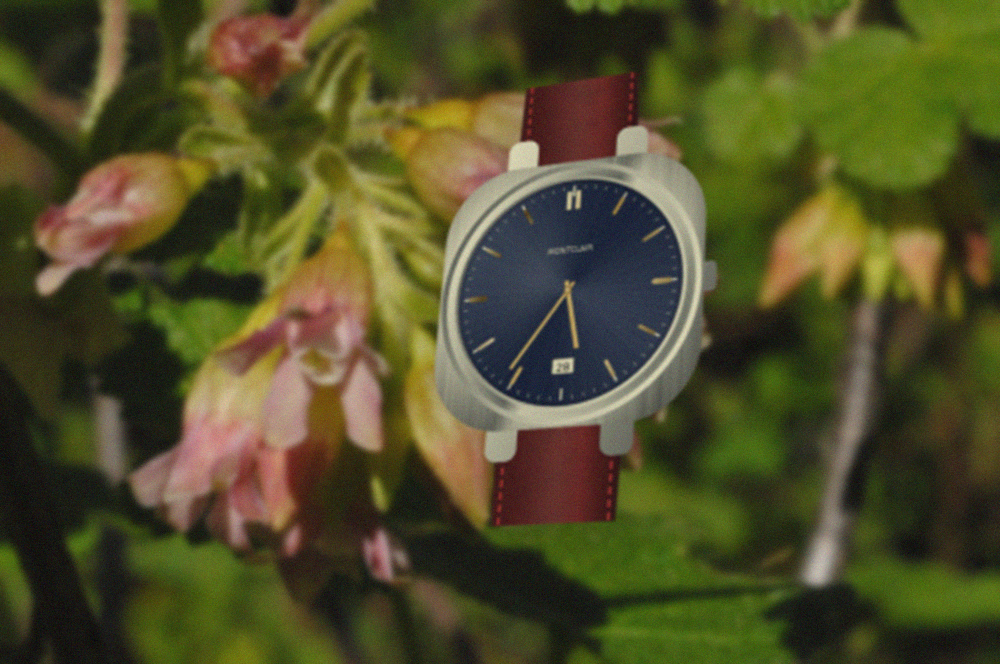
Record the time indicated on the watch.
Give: 5:36
